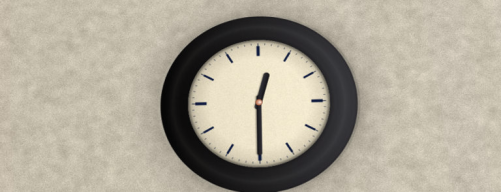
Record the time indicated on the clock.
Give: 12:30
